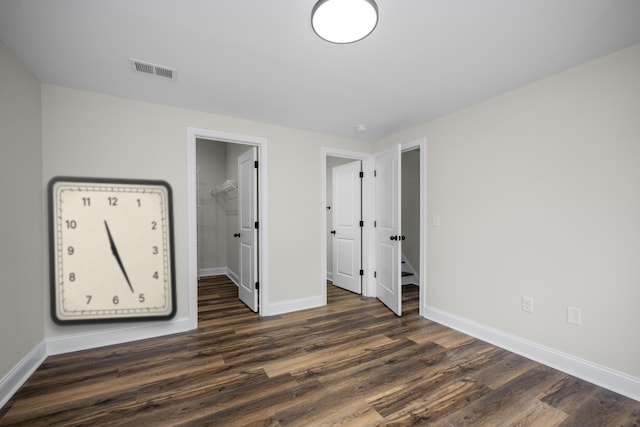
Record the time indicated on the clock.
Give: 11:26
